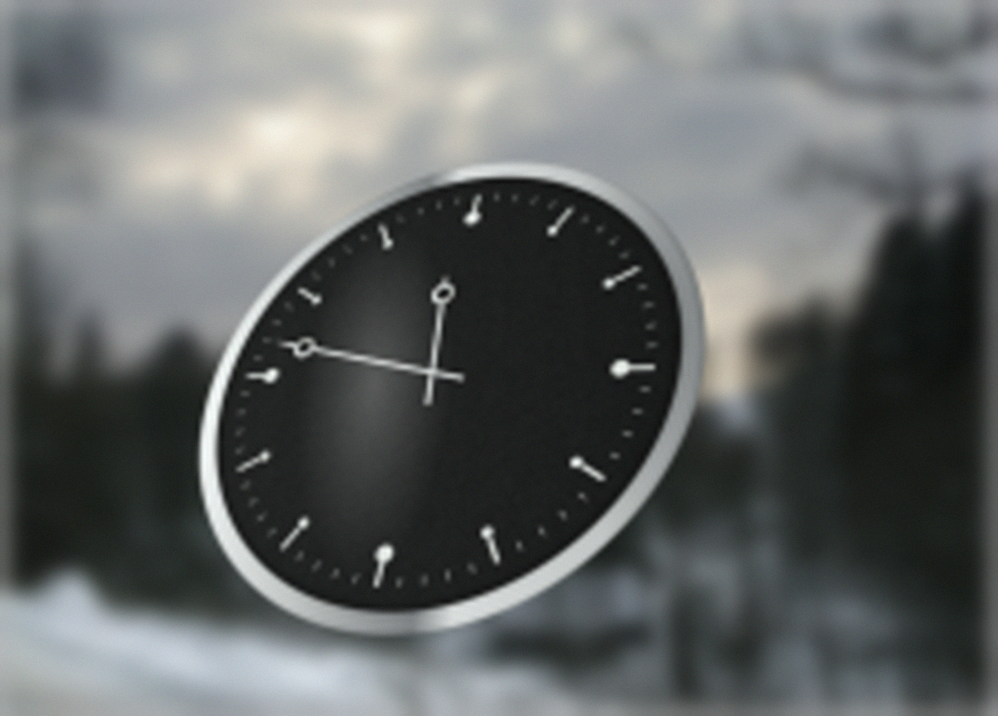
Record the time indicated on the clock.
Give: 11:47
